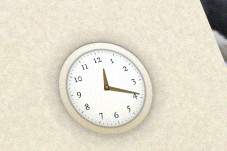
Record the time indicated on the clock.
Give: 12:19
